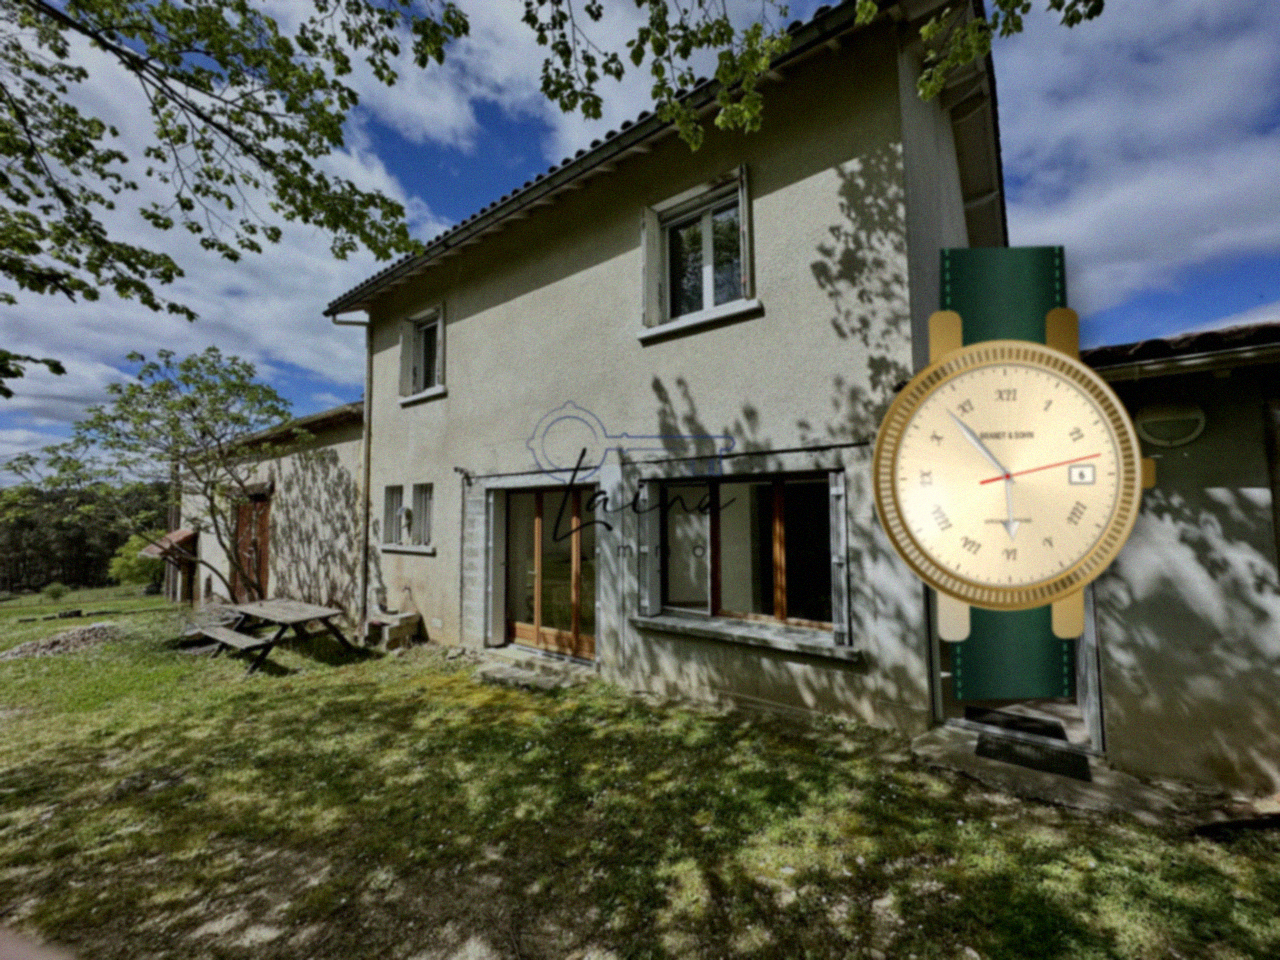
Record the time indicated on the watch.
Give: 5:53:13
